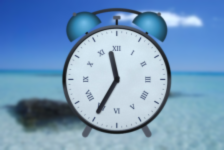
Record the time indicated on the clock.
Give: 11:35
